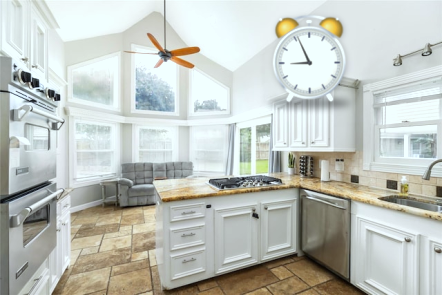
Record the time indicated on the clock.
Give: 8:56
